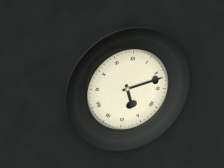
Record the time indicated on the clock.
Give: 5:12
